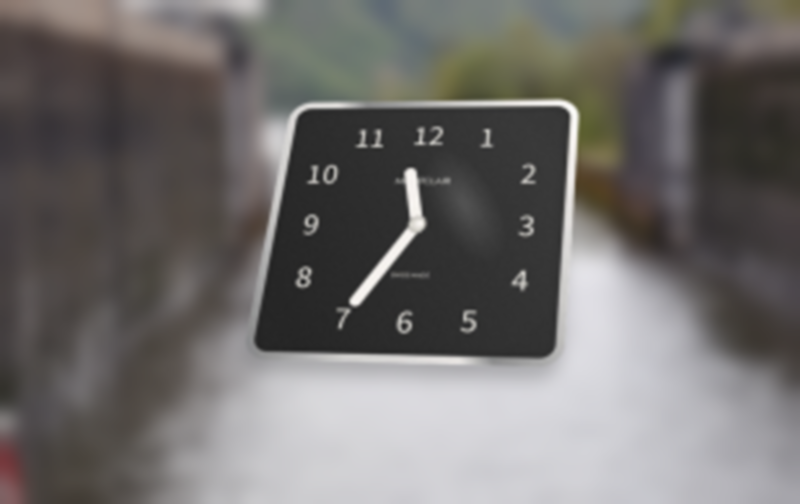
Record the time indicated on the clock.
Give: 11:35
